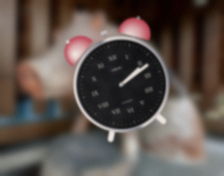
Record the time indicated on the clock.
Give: 2:12
